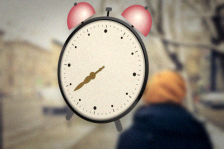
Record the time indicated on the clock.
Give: 7:38
